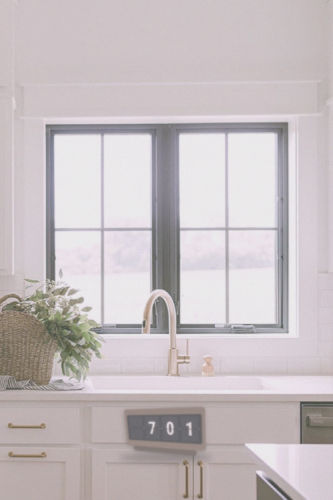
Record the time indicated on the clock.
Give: 7:01
